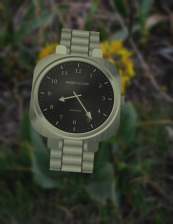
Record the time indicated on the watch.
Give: 8:24
